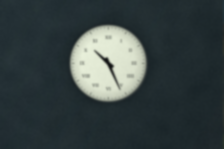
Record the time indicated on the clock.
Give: 10:26
